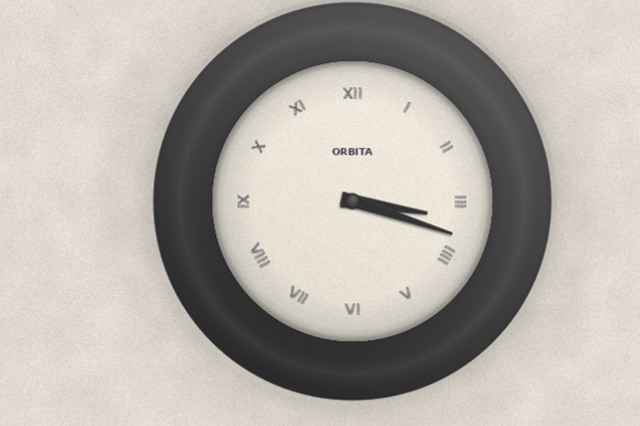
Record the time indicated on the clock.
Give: 3:18
